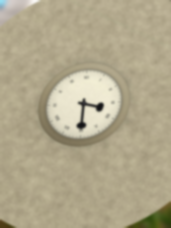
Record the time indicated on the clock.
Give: 3:30
